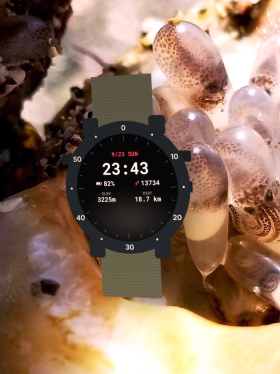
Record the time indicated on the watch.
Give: 23:43
